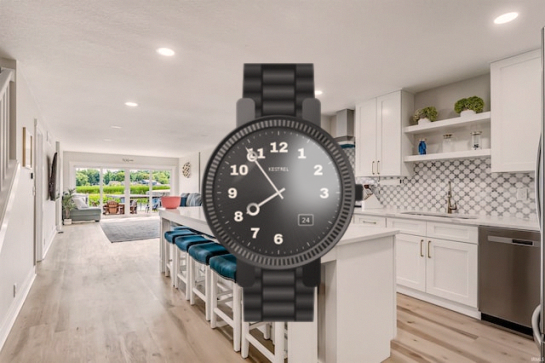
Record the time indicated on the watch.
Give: 7:54
